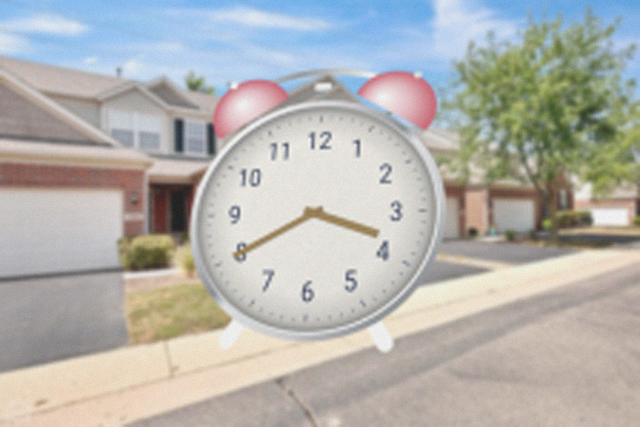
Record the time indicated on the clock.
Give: 3:40
